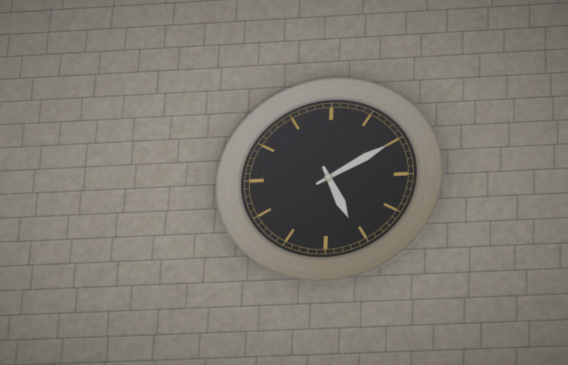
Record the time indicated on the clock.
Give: 5:10
